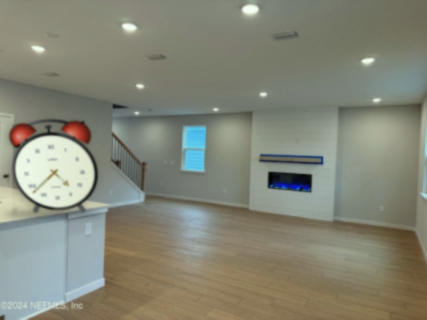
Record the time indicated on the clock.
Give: 4:38
